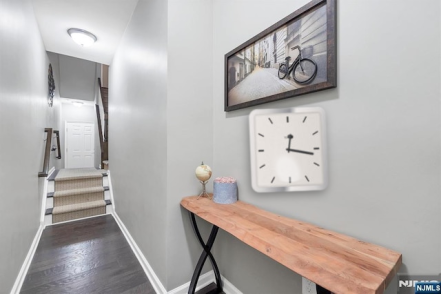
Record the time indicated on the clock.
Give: 12:17
